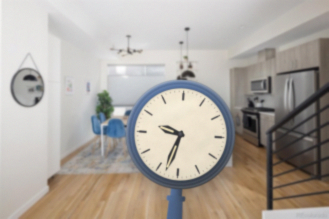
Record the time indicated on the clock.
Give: 9:33
